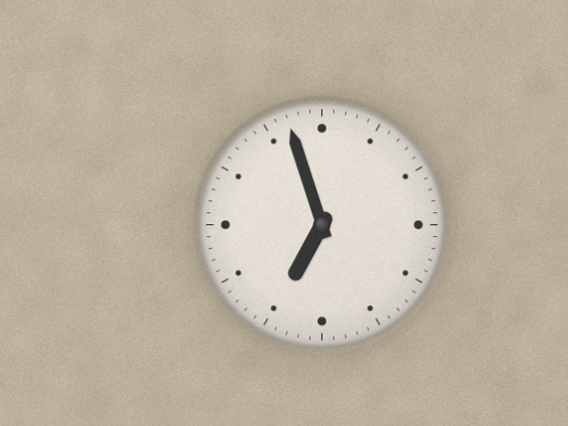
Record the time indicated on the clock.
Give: 6:57
